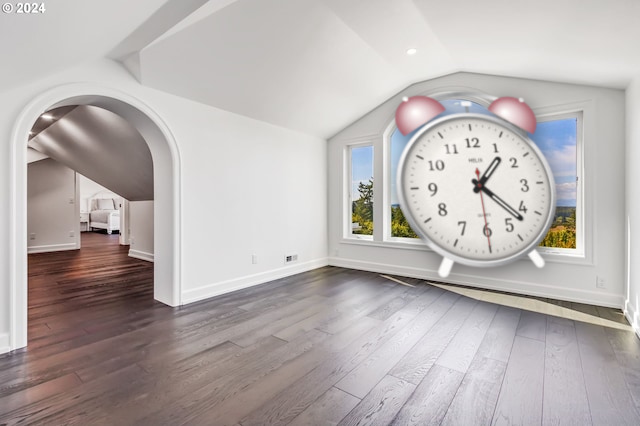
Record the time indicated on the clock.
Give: 1:22:30
